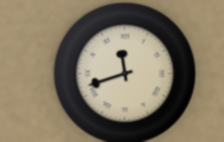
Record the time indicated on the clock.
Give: 11:42
